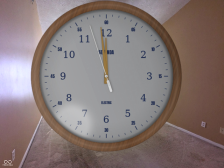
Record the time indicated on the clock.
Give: 11:58:57
